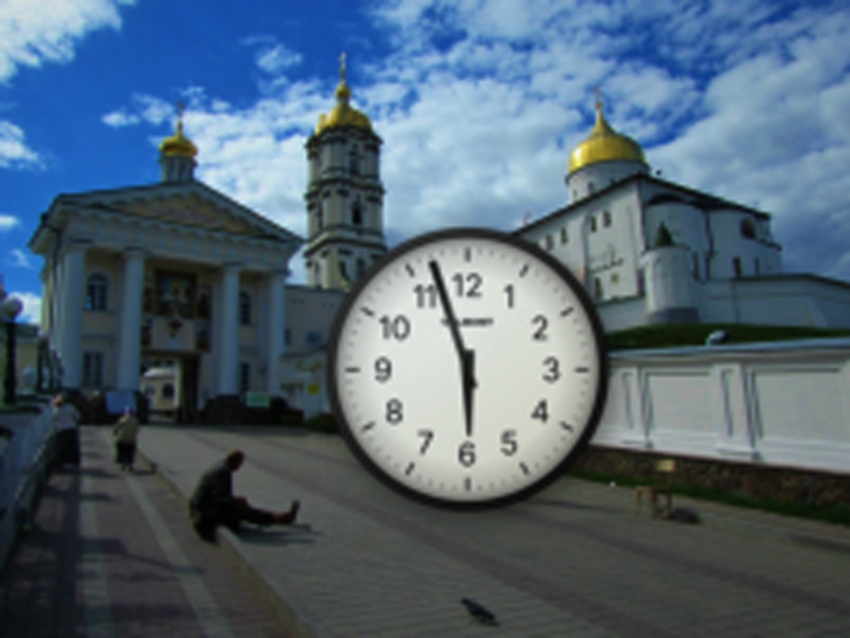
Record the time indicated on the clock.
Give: 5:57
